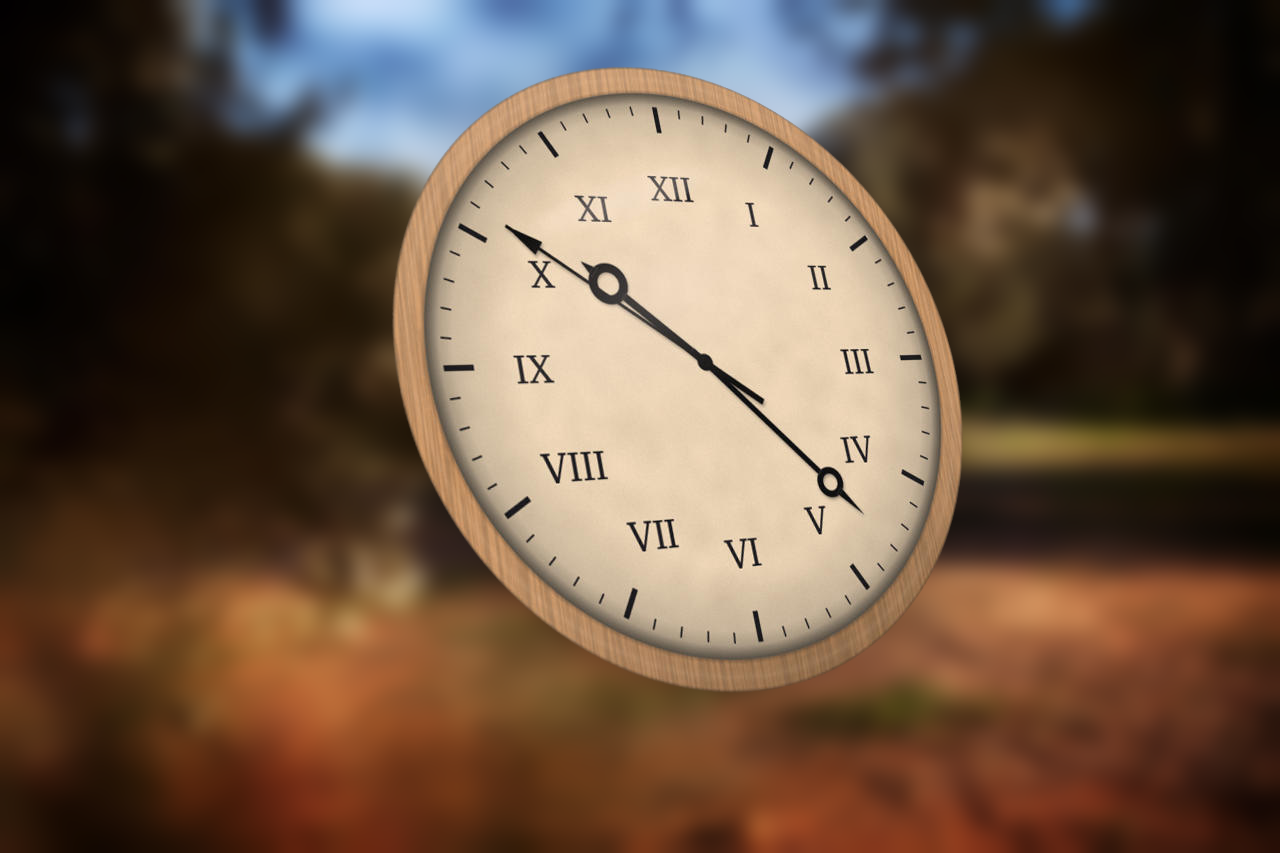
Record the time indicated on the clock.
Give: 10:22:51
